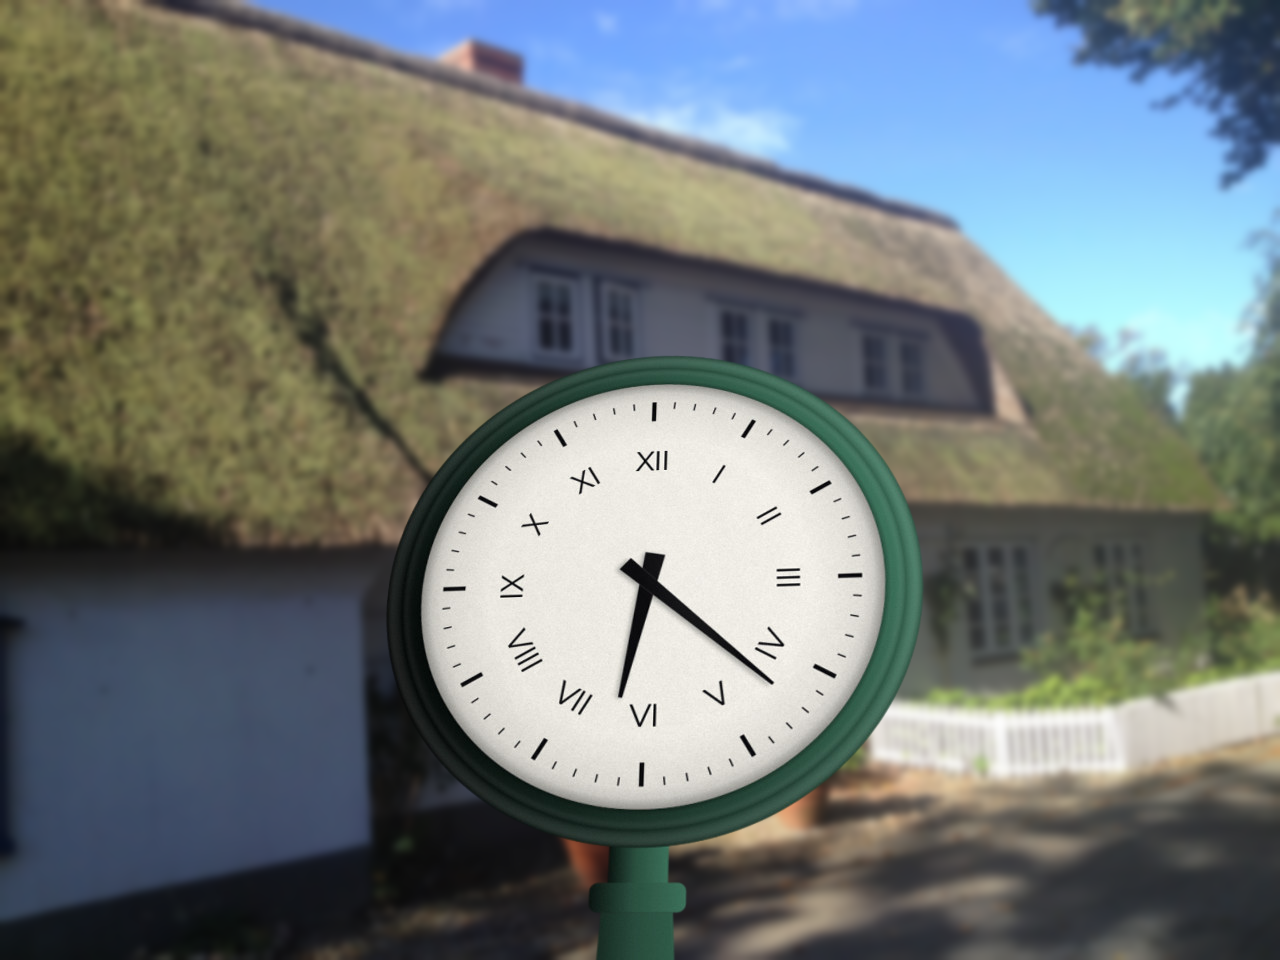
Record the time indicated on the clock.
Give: 6:22
